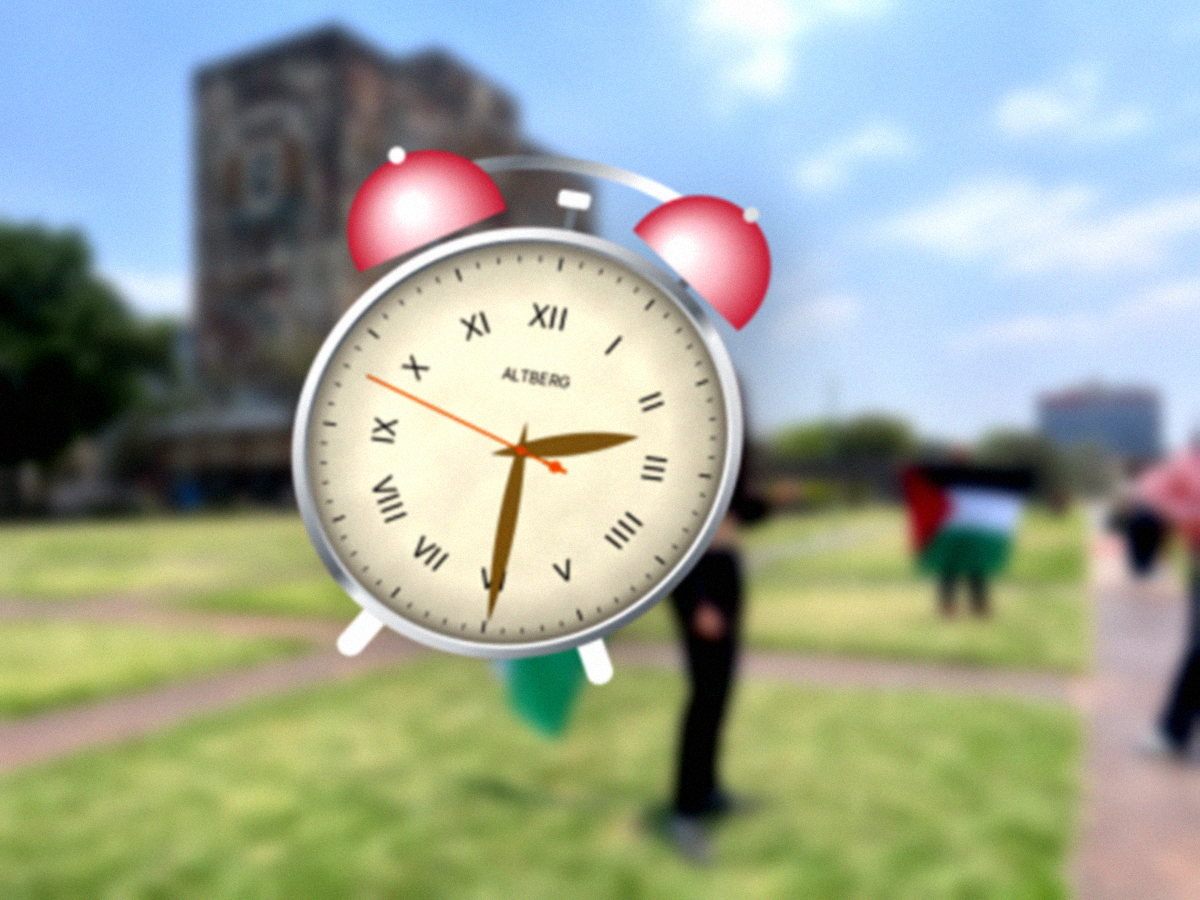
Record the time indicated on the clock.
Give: 2:29:48
